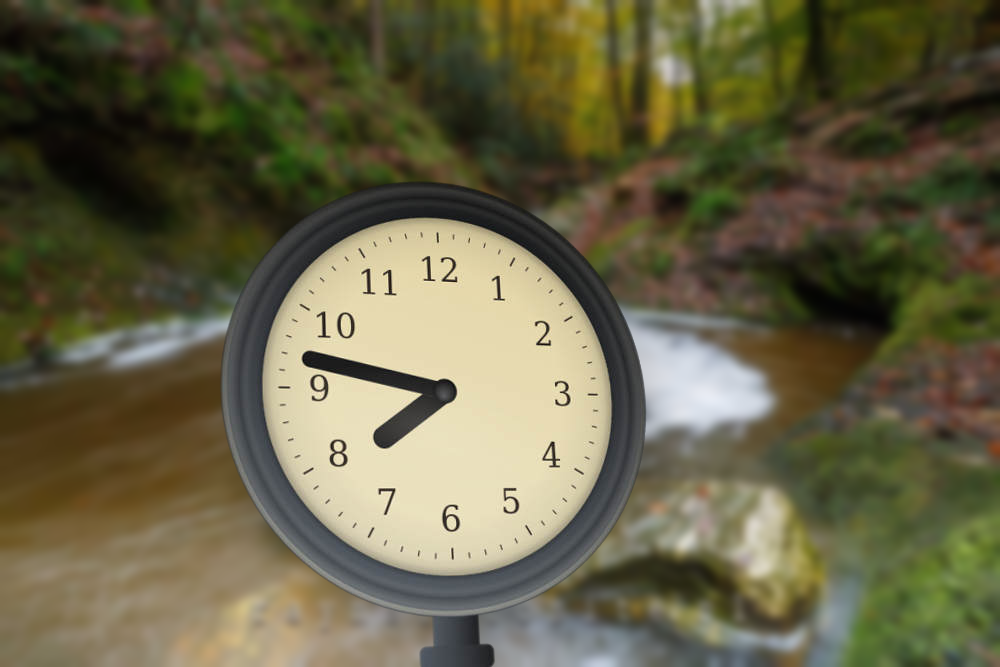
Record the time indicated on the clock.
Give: 7:47
